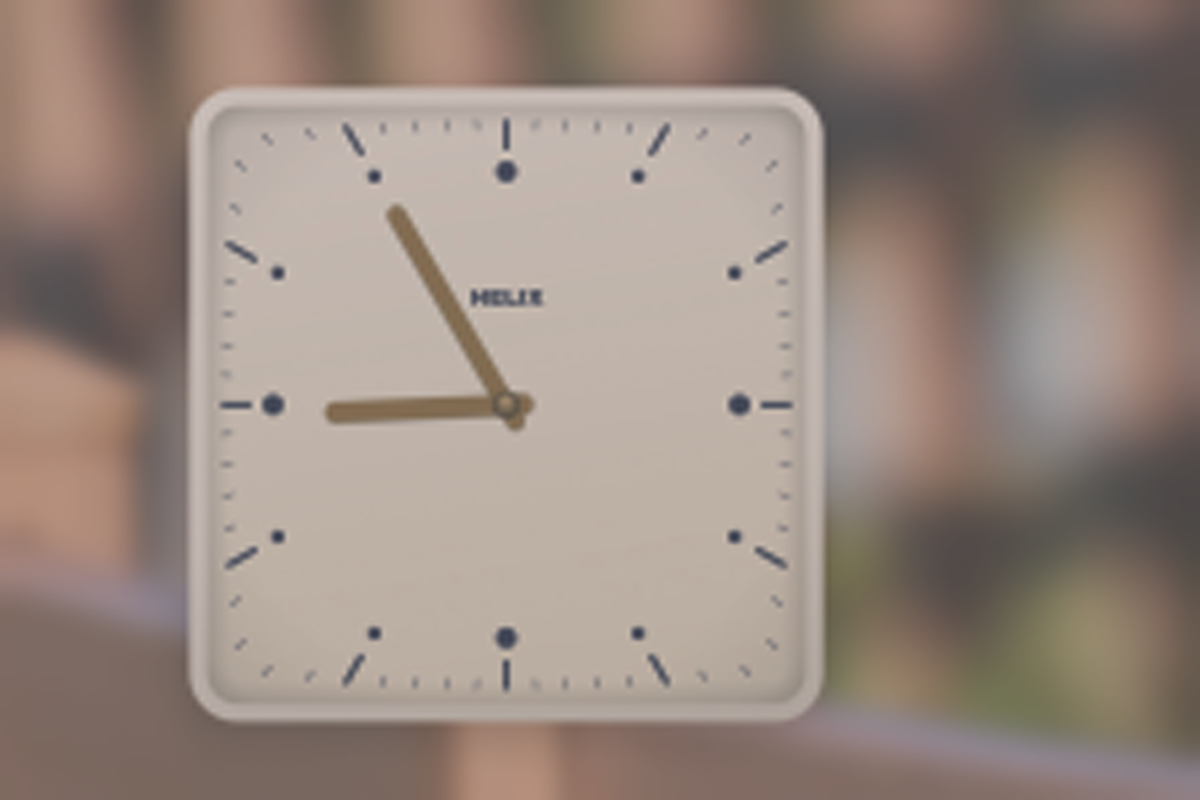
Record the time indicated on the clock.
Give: 8:55
